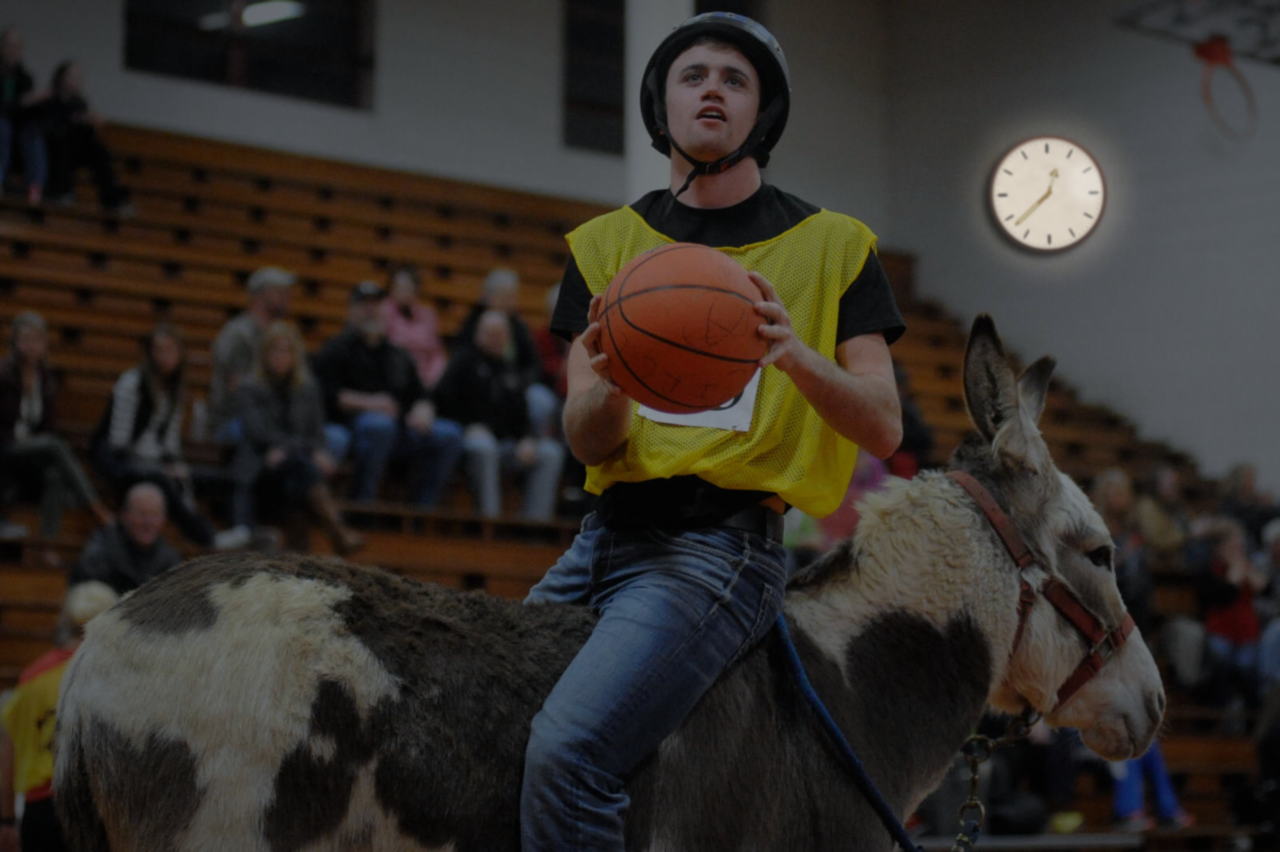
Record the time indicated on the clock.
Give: 12:38
